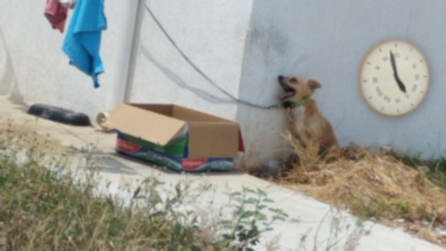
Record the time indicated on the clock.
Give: 4:58
